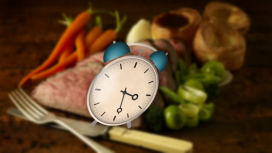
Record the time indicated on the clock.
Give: 3:29
